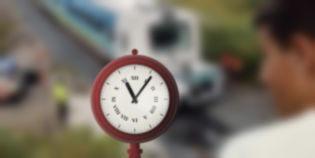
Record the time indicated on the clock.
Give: 11:06
